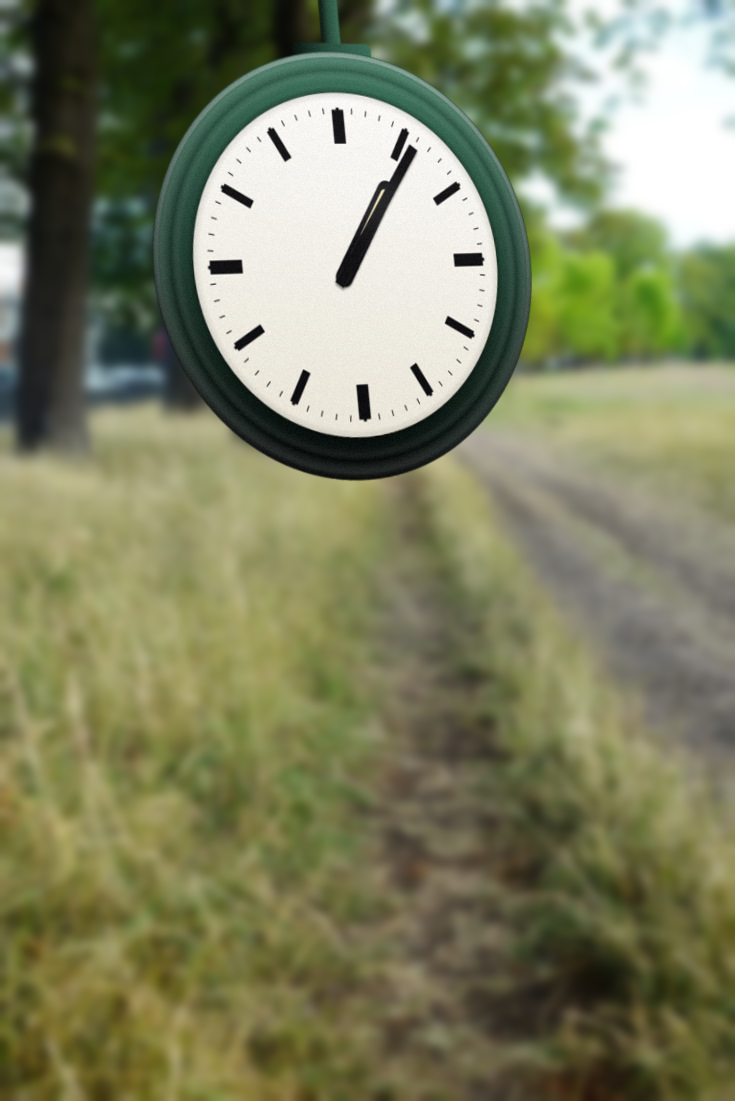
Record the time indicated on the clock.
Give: 1:06
